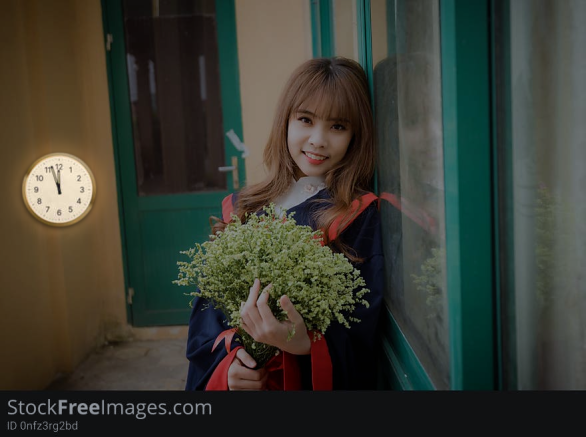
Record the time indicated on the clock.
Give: 11:57
